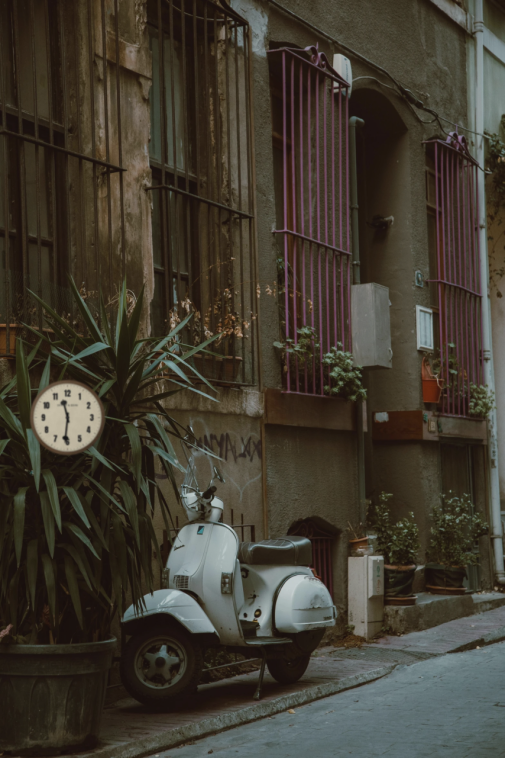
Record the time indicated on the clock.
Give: 11:31
